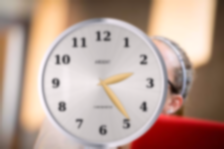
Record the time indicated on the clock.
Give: 2:24
